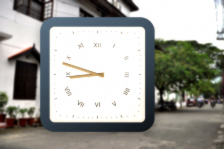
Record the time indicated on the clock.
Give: 8:48
